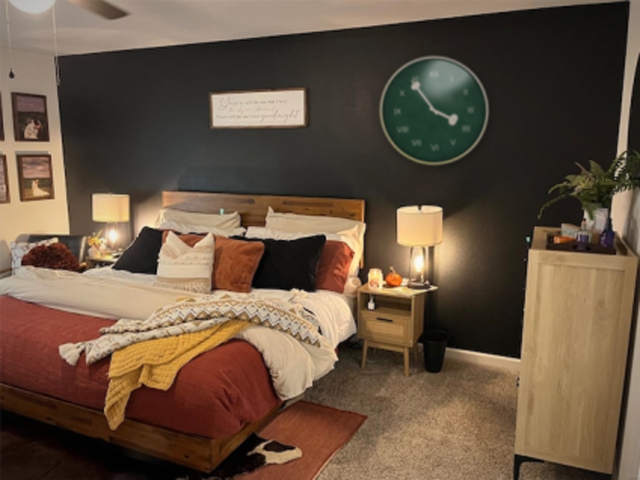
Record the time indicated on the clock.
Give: 3:54
